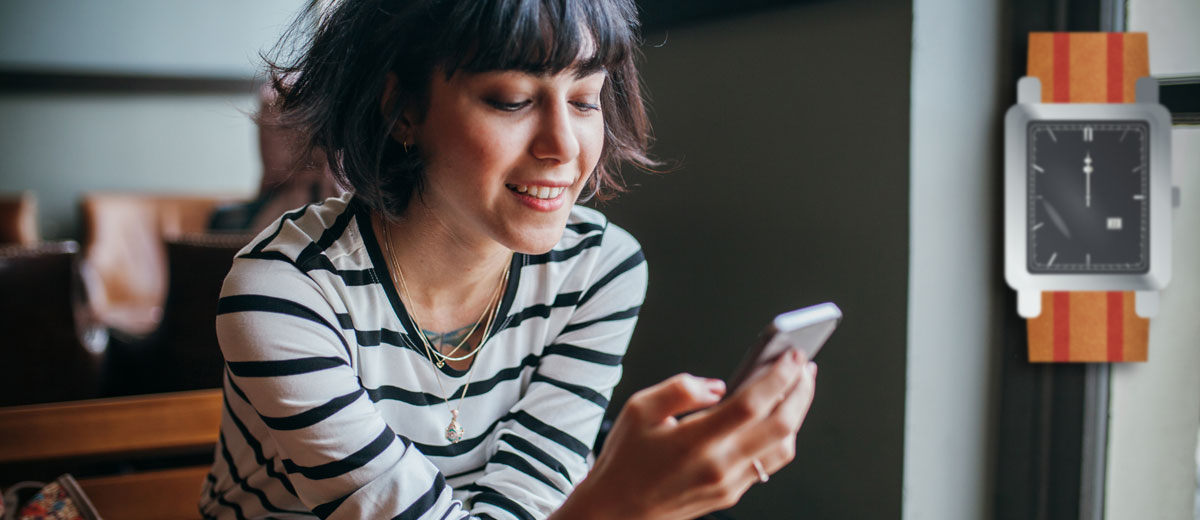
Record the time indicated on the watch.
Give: 12:00
